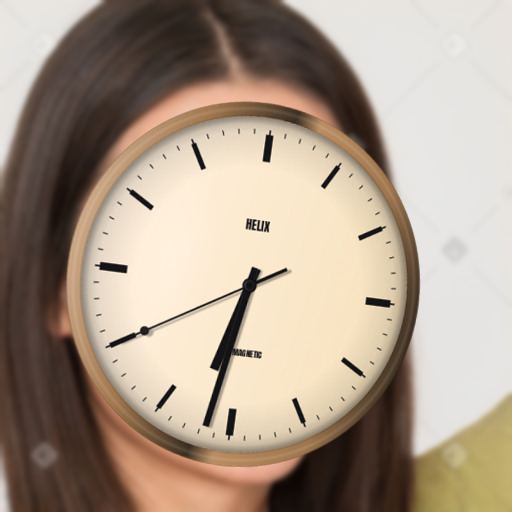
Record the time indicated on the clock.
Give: 6:31:40
